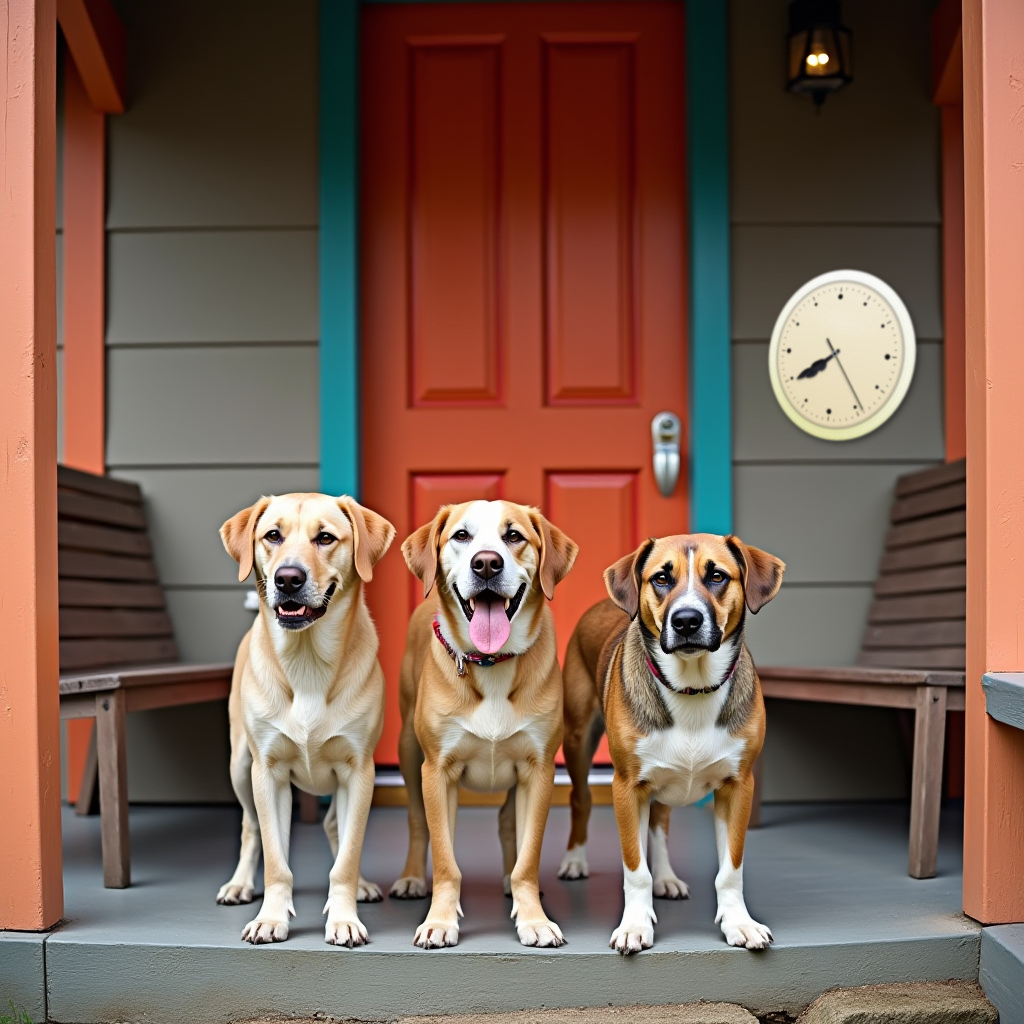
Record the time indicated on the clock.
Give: 7:39:24
